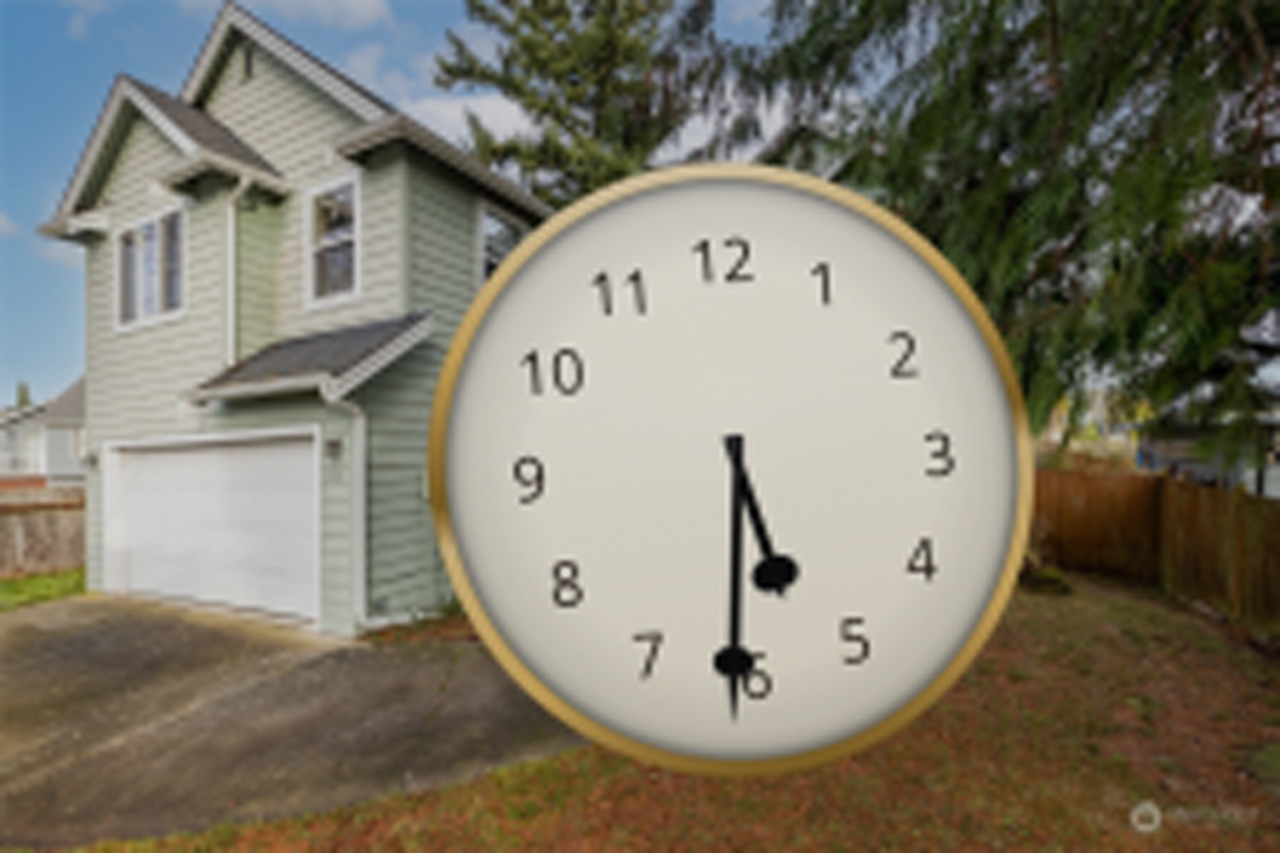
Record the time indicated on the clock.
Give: 5:31
